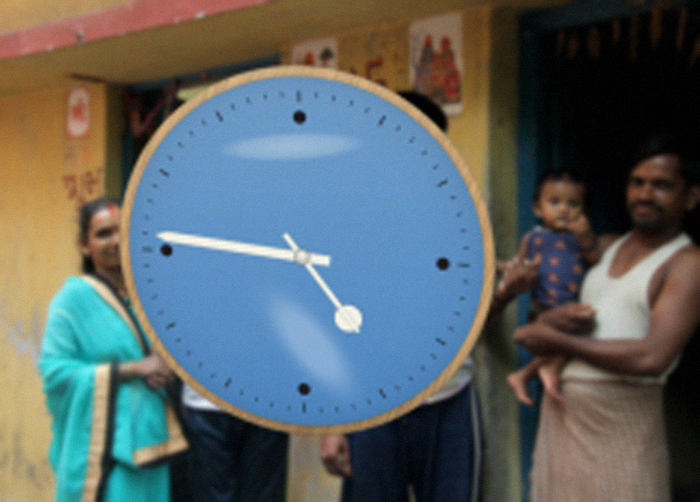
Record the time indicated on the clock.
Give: 4:46
